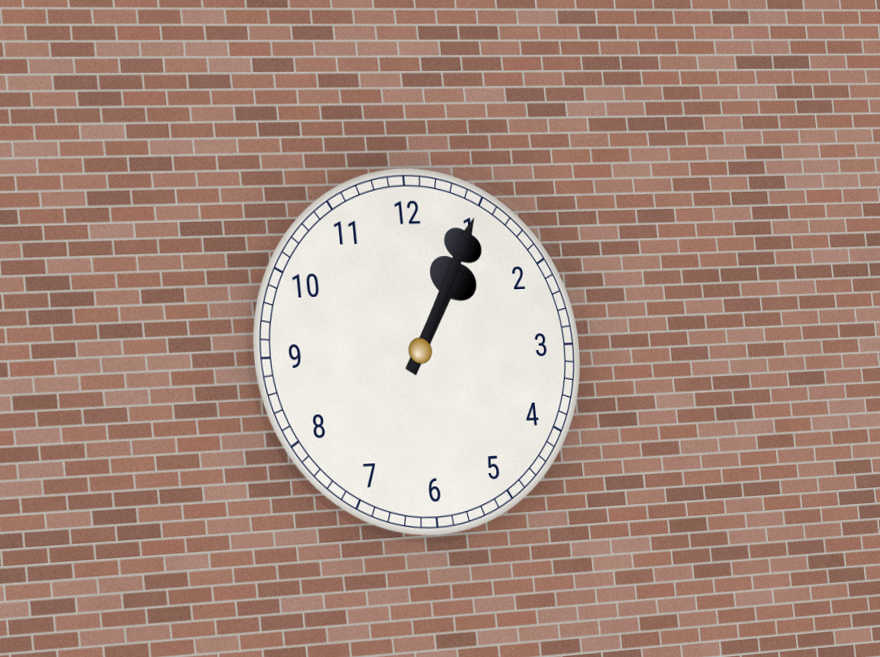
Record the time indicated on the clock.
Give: 1:05
